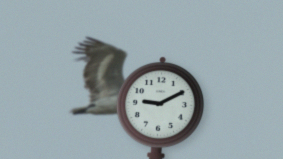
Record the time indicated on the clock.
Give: 9:10
